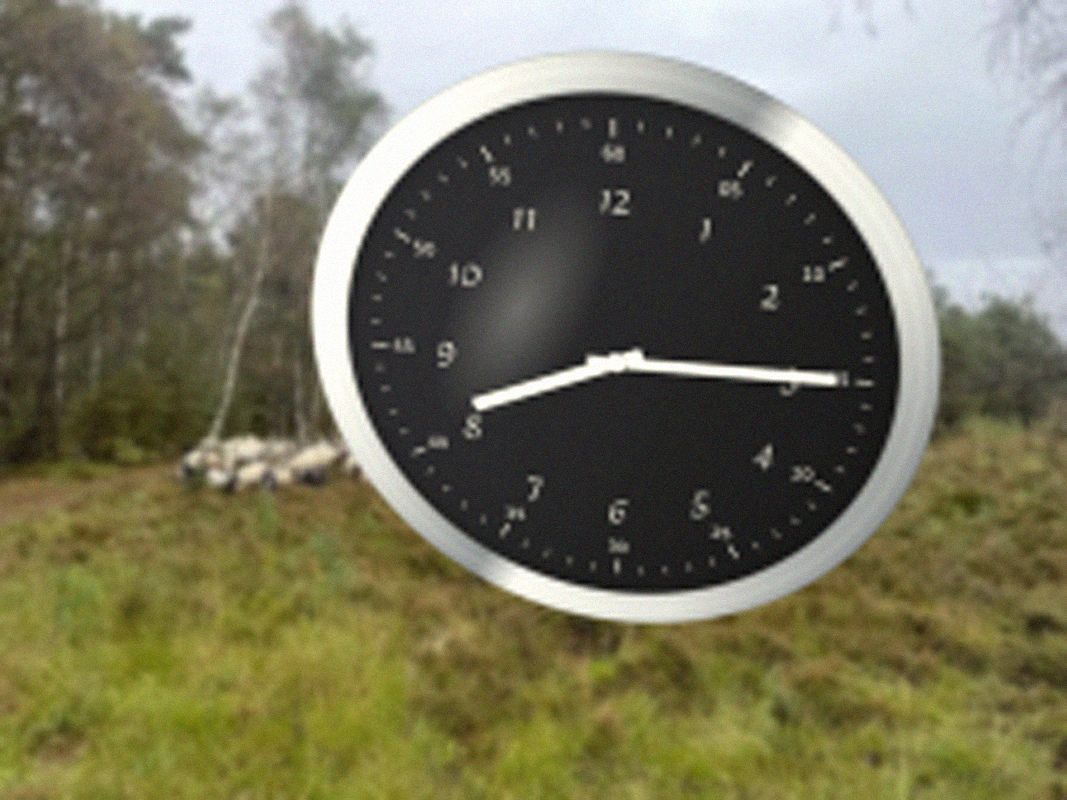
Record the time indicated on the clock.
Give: 8:15
